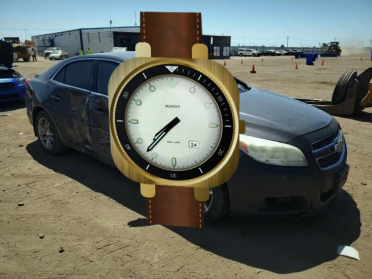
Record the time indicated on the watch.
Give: 7:37
